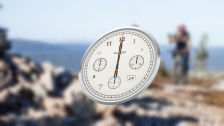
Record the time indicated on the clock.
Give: 6:00
